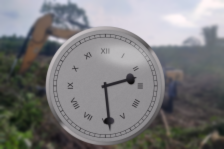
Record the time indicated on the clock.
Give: 2:29
